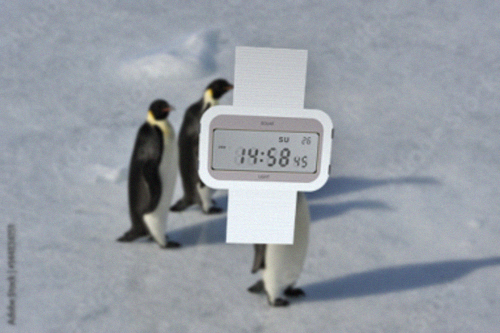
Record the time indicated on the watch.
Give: 14:58:45
